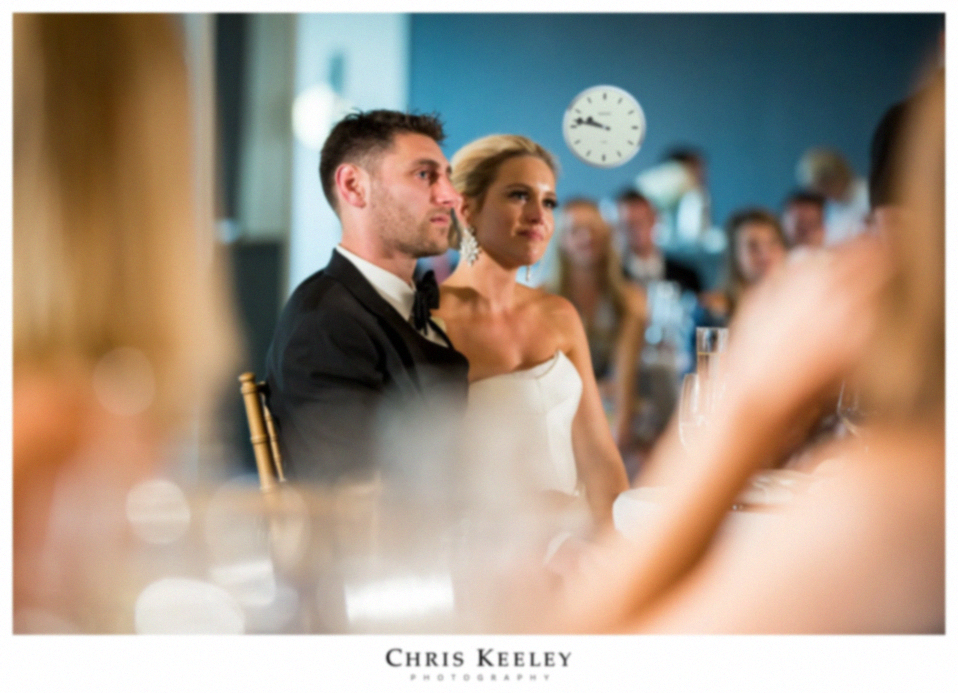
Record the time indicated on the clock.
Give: 9:47
